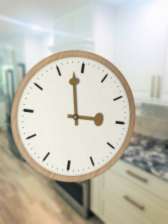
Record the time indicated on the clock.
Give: 2:58
